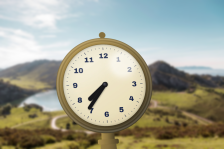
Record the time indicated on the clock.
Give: 7:36
